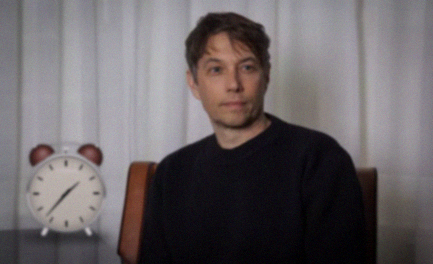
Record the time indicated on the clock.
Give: 1:37
